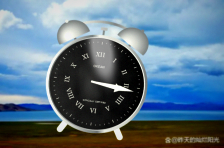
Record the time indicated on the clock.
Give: 3:16
